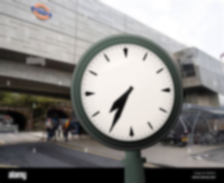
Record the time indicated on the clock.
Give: 7:35
